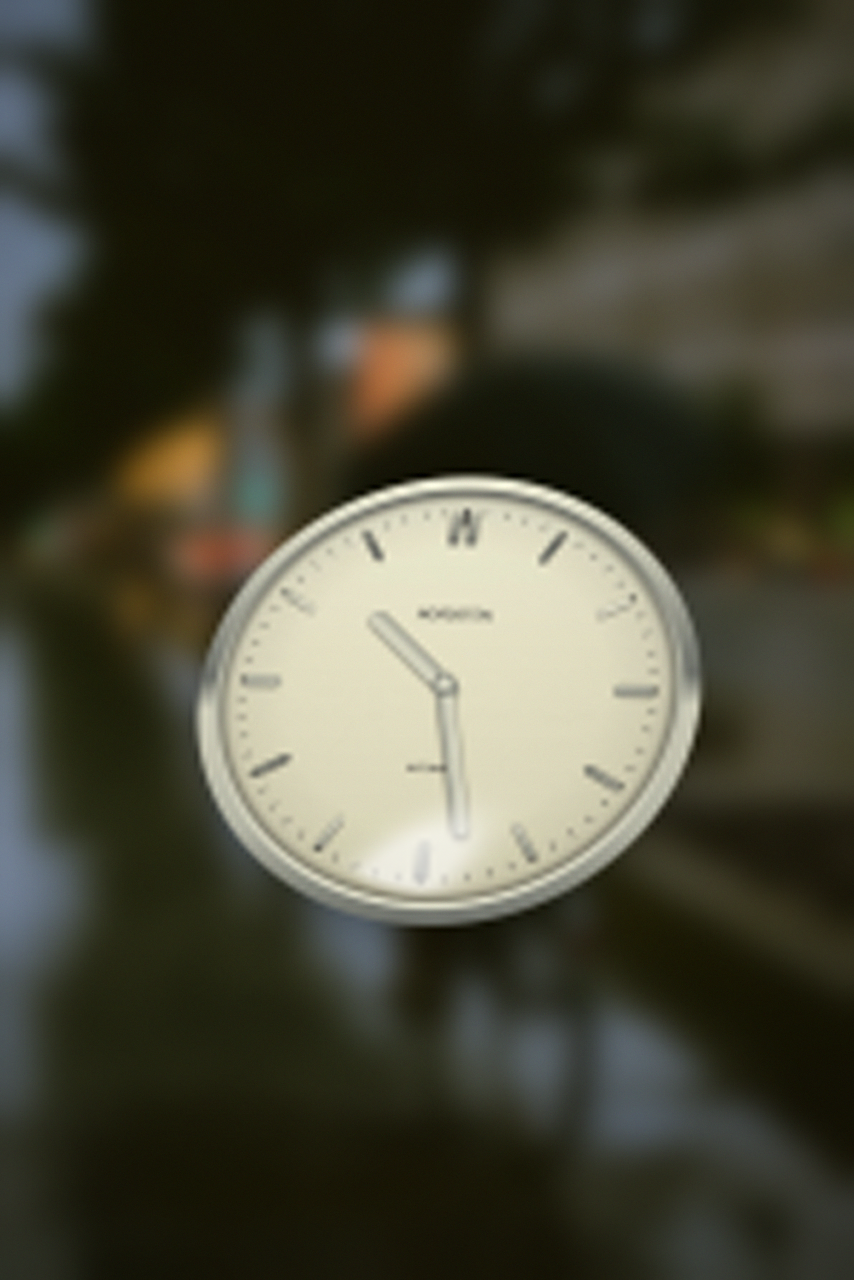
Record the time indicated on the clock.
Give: 10:28
